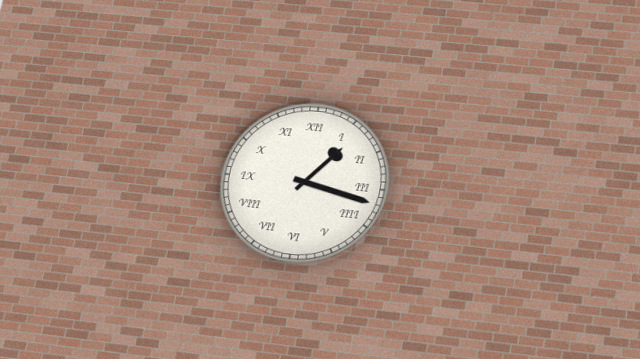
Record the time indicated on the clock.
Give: 1:17
